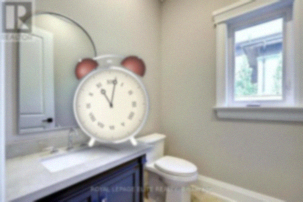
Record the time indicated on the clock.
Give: 11:02
